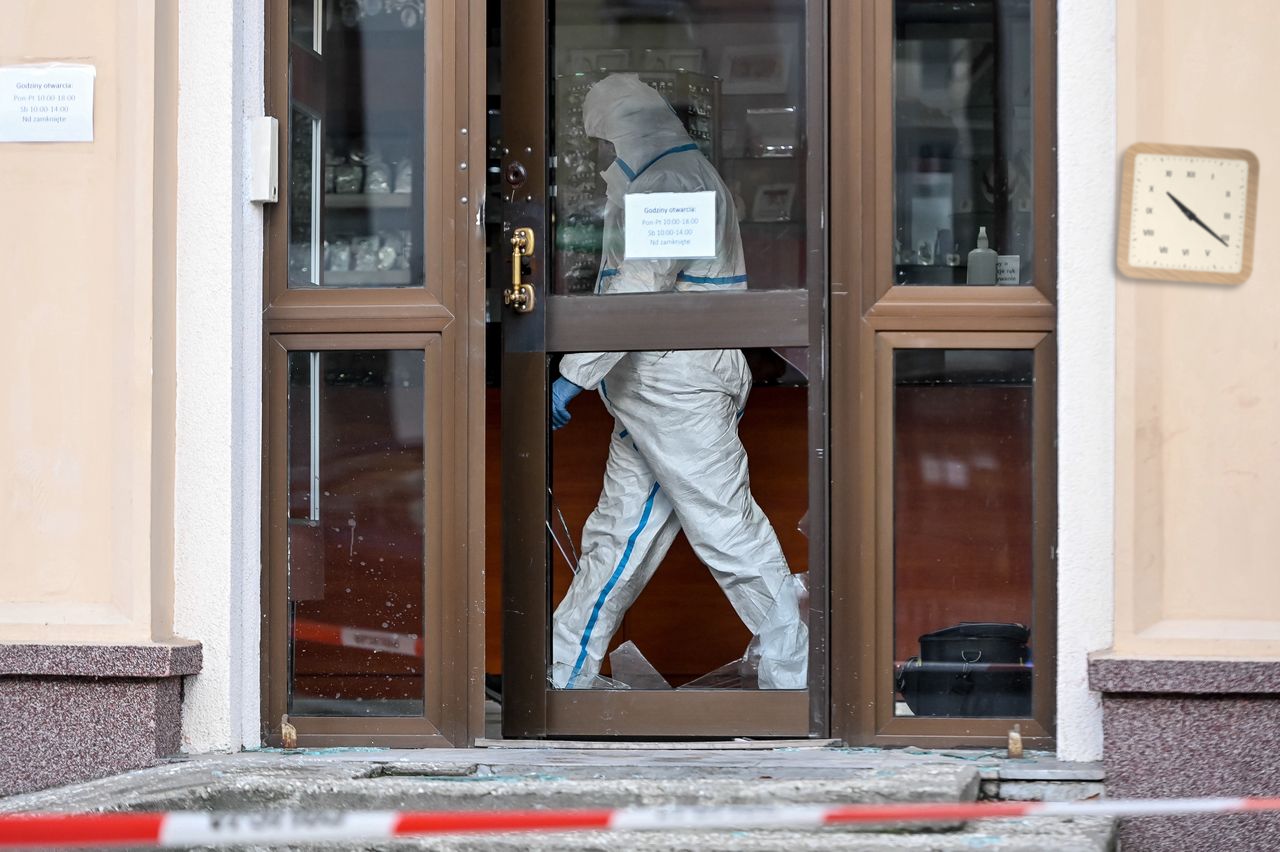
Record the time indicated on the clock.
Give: 10:21
